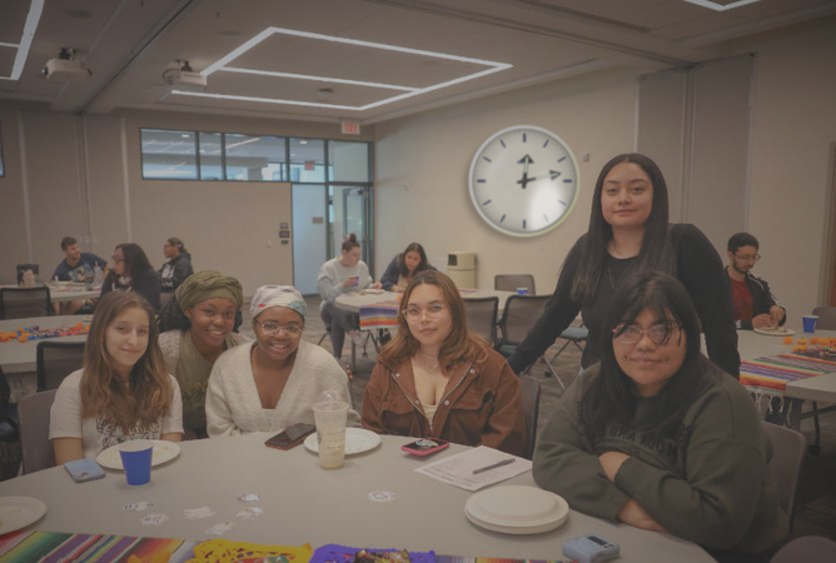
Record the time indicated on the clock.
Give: 12:13
